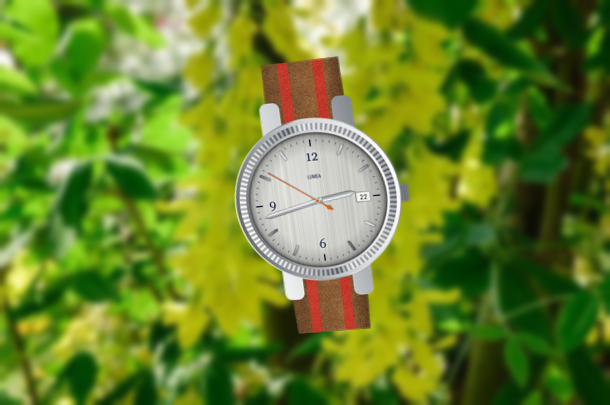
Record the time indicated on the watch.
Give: 2:42:51
